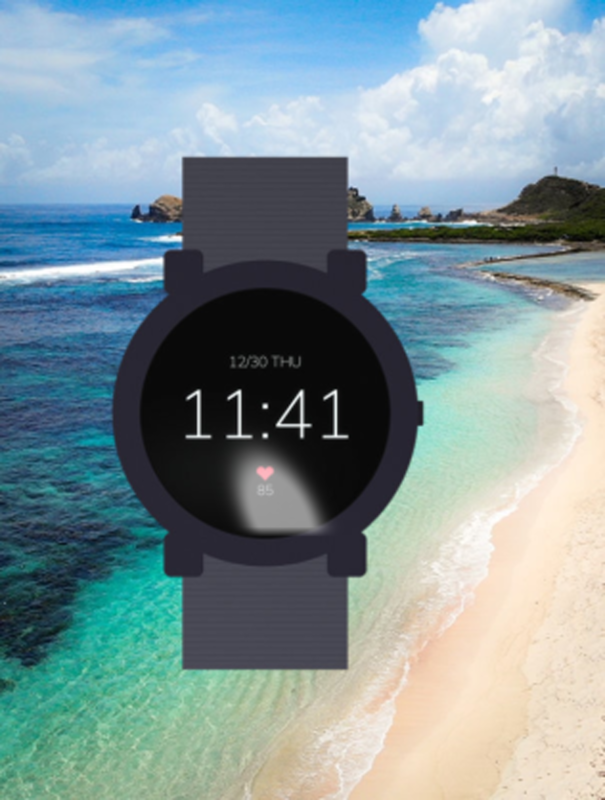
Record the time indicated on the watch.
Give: 11:41
